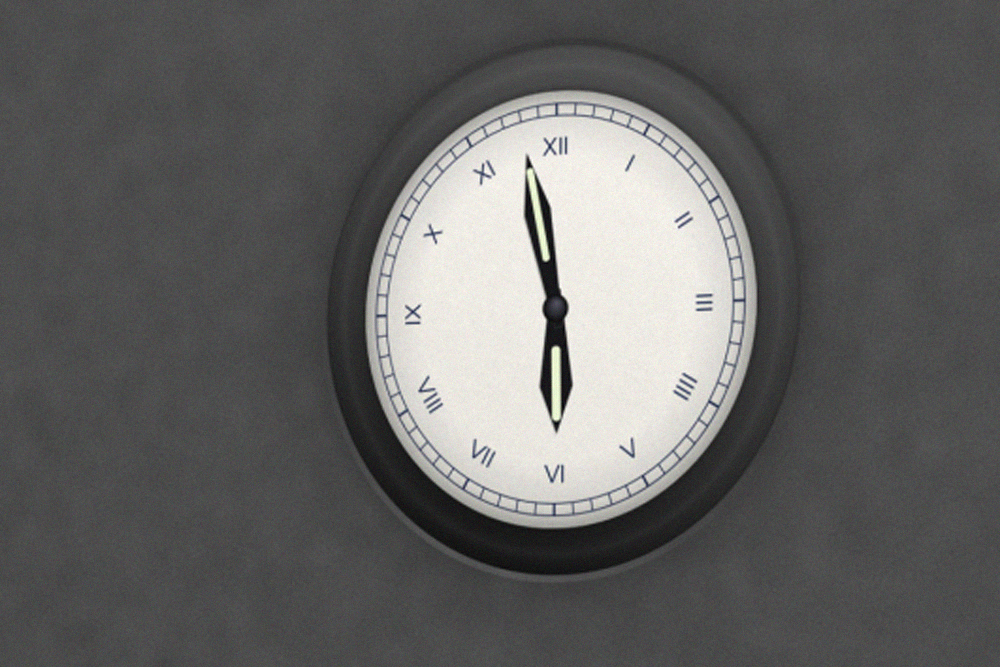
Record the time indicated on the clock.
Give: 5:58
